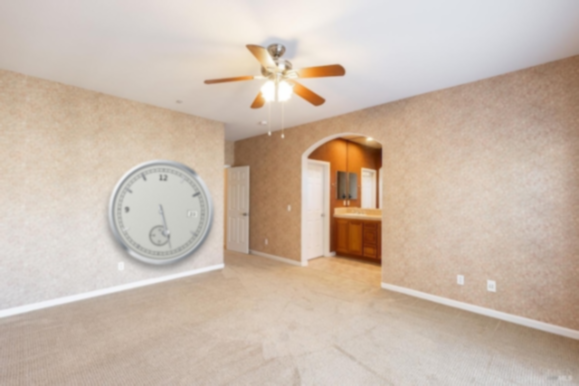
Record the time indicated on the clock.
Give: 5:27
